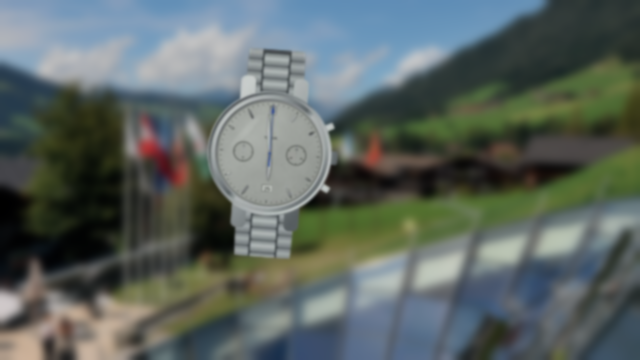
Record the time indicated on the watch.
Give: 5:59
